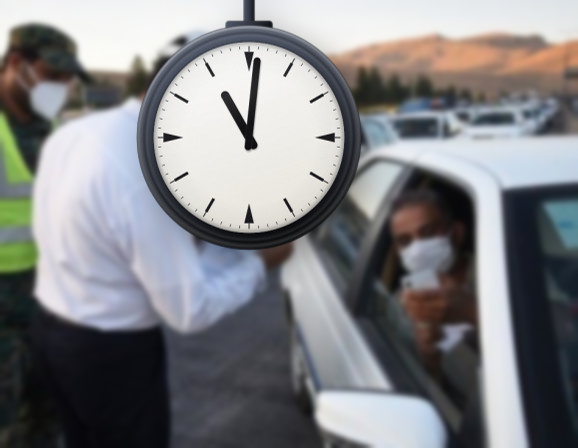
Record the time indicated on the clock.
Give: 11:01
